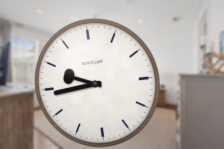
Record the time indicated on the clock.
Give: 9:44
